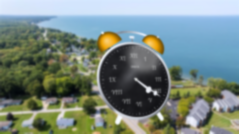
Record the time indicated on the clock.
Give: 4:21
